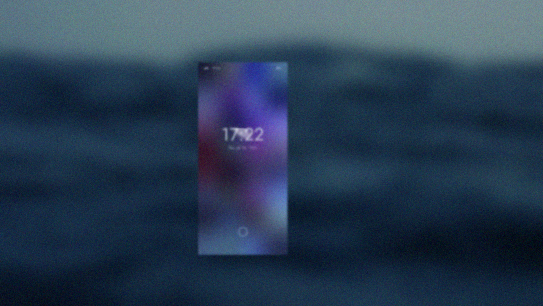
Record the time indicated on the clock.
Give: 17:22
